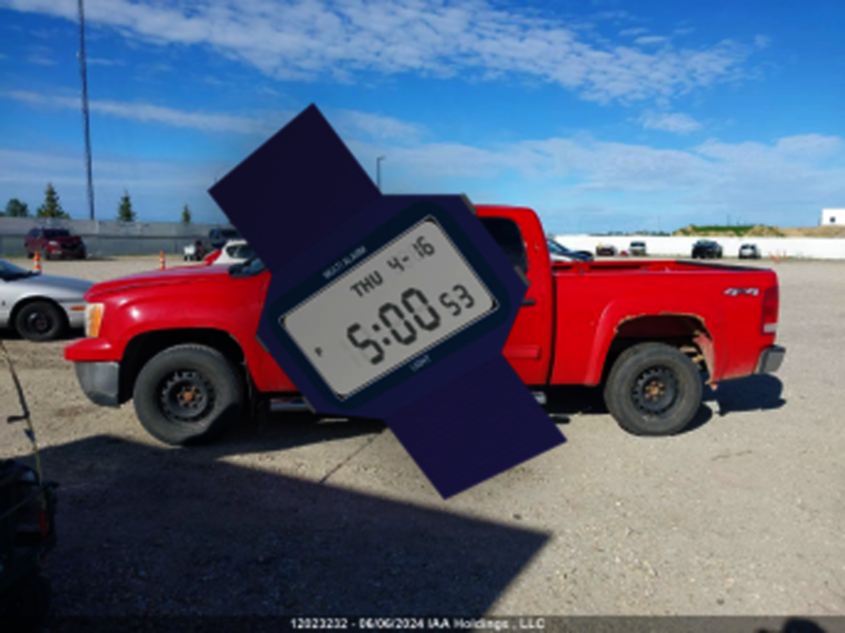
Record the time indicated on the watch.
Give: 5:00:53
